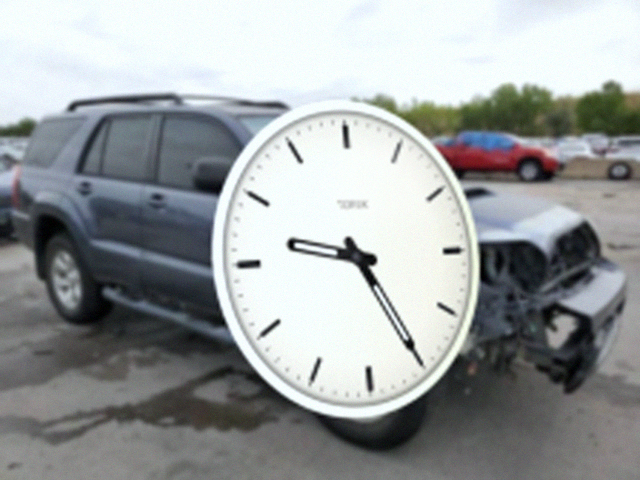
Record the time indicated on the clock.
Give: 9:25
